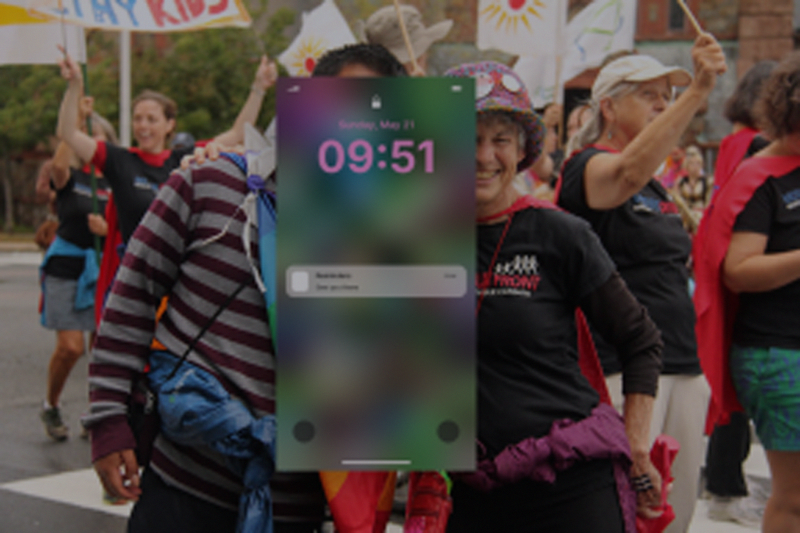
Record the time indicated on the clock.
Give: 9:51
